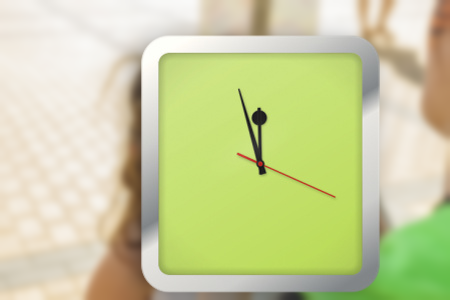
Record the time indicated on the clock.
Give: 11:57:19
